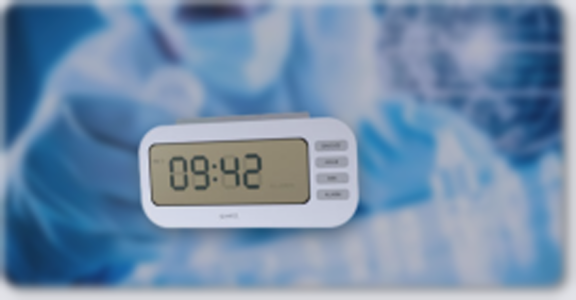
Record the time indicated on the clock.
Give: 9:42
